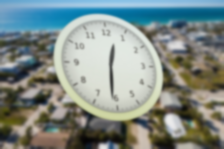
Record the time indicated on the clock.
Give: 12:31
